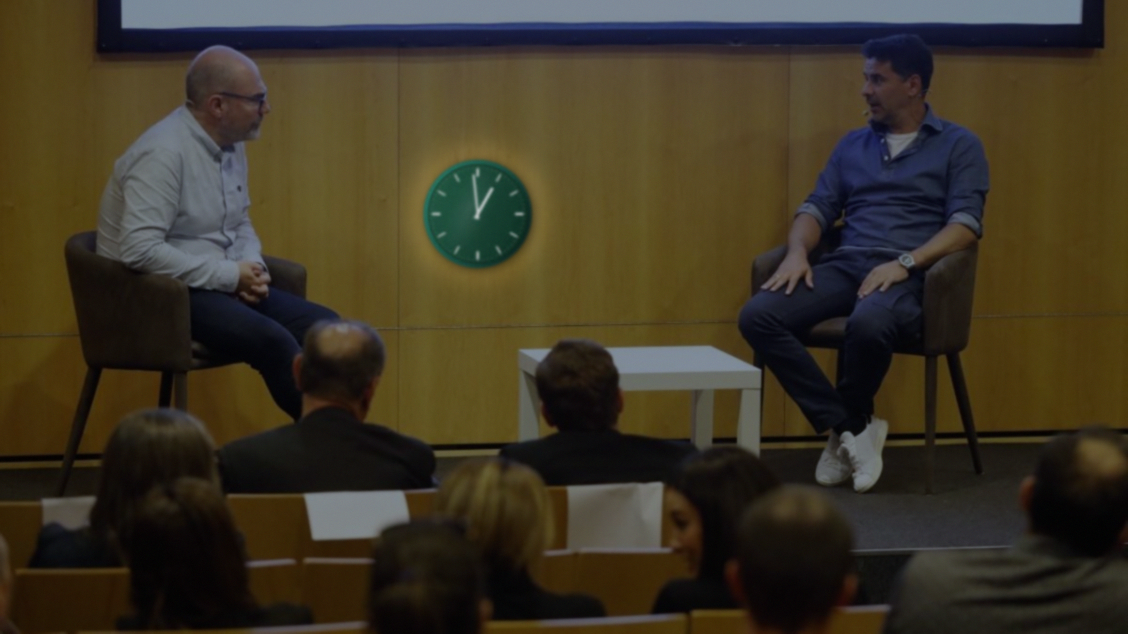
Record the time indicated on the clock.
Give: 12:59
